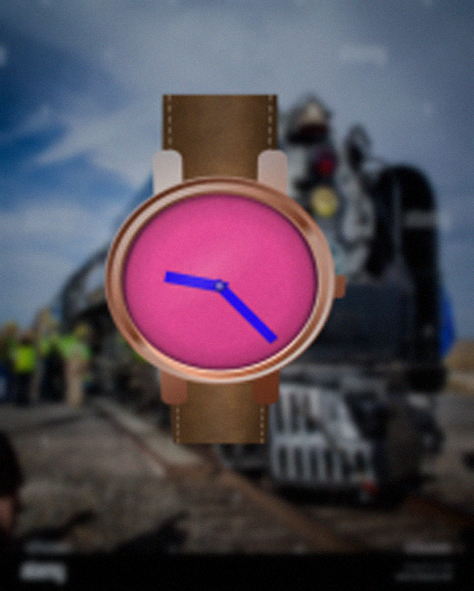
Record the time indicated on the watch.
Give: 9:23
